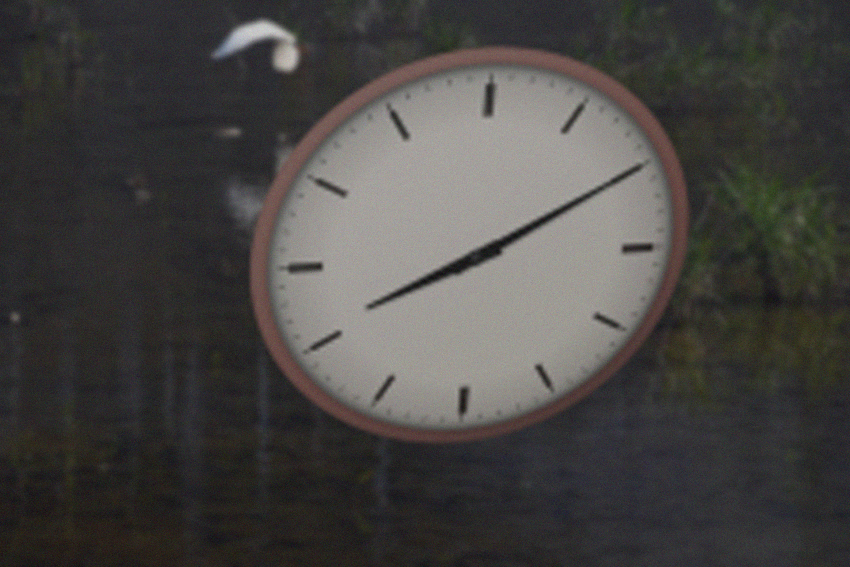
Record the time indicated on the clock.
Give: 8:10
